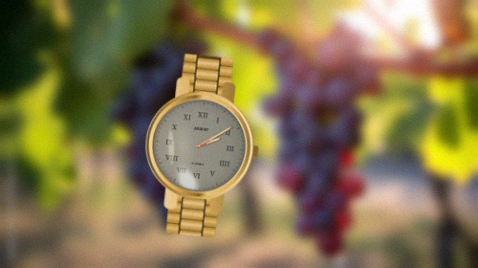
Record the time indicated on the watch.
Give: 2:09
